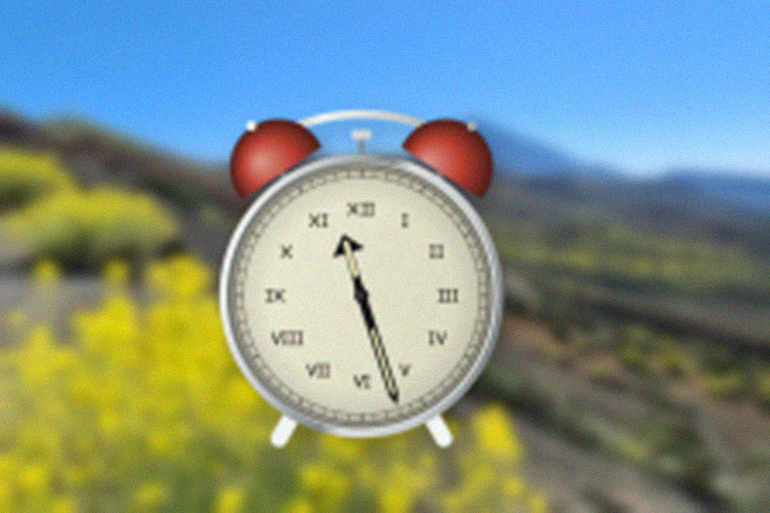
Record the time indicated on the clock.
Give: 11:27
